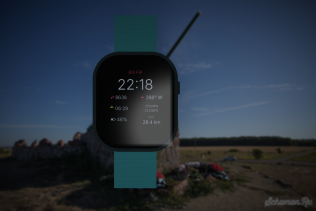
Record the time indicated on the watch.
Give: 22:18
